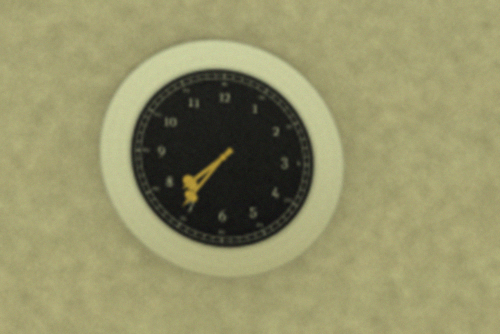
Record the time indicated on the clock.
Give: 7:36
